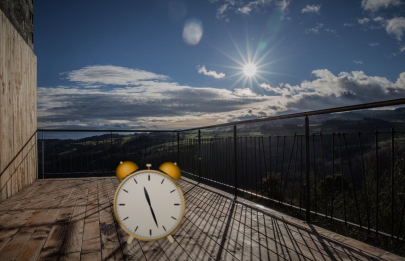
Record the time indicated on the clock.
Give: 11:27
